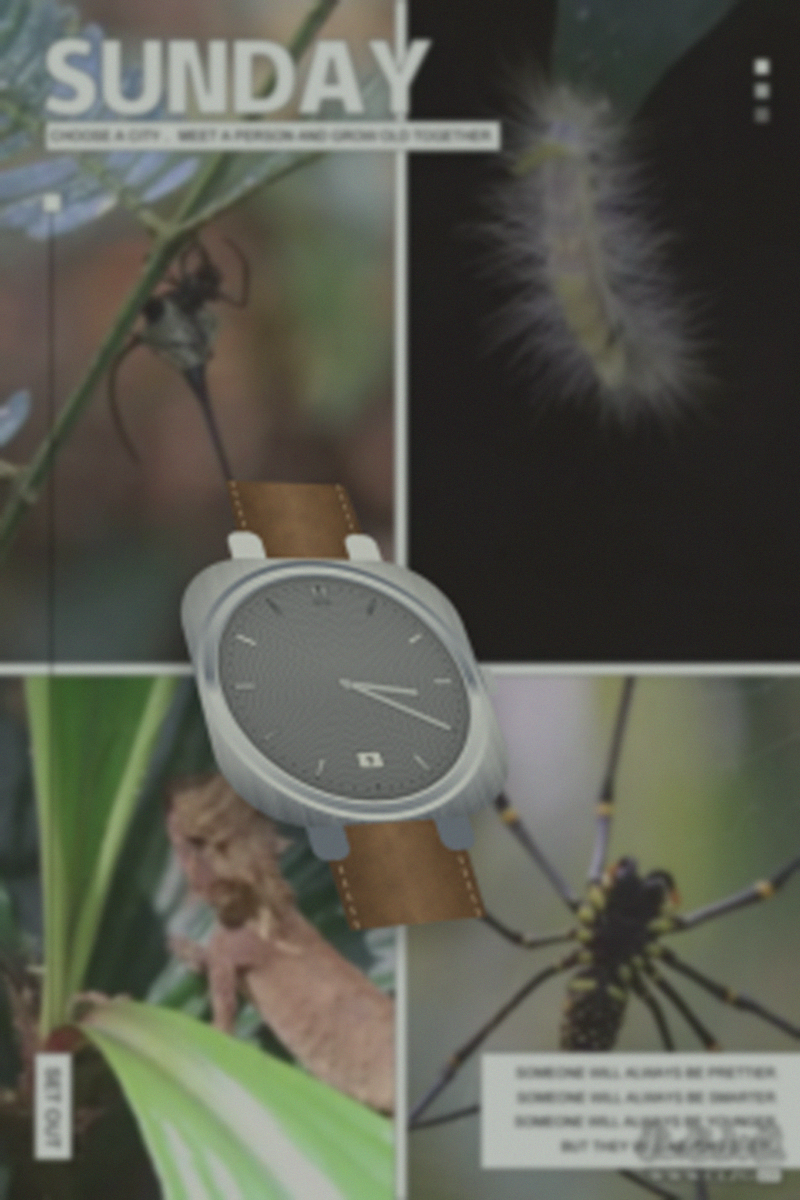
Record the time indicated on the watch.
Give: 3:20
